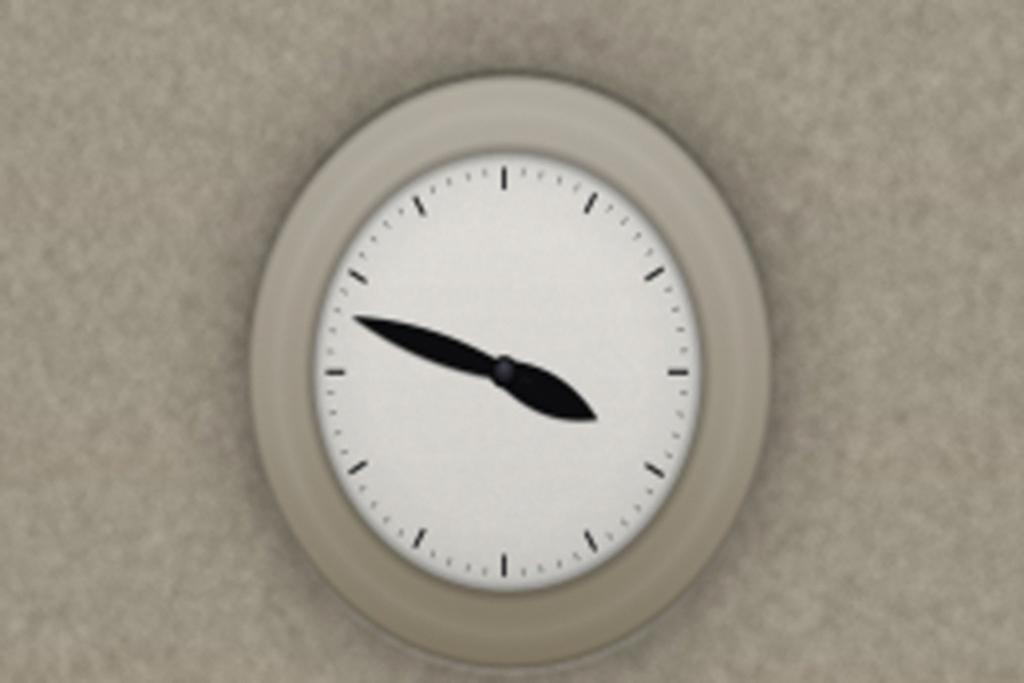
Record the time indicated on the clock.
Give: 3:48
